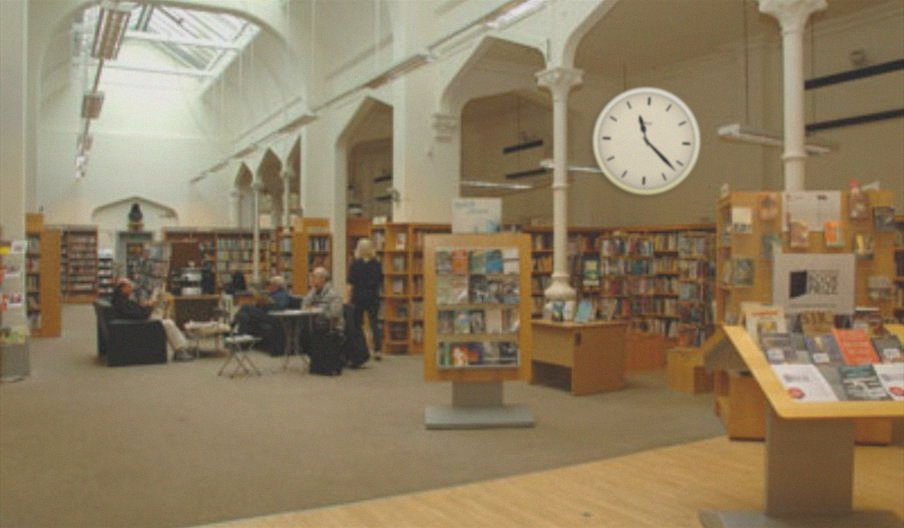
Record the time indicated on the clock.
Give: 11:22
